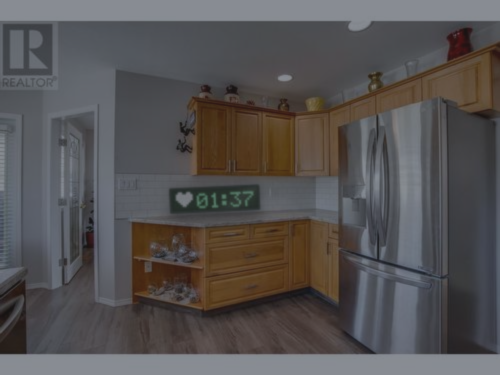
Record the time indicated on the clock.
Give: 1:37
